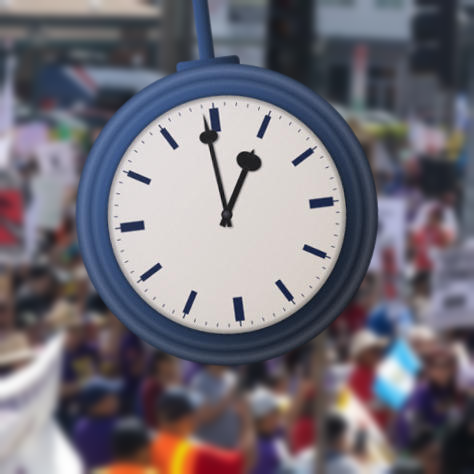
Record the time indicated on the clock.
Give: 12:59
